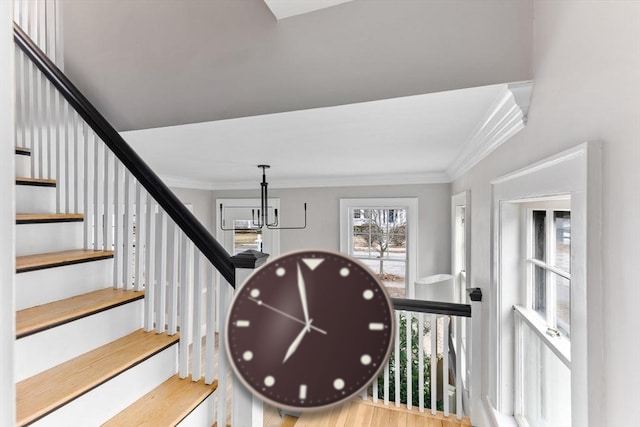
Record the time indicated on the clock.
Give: 6:57:49
